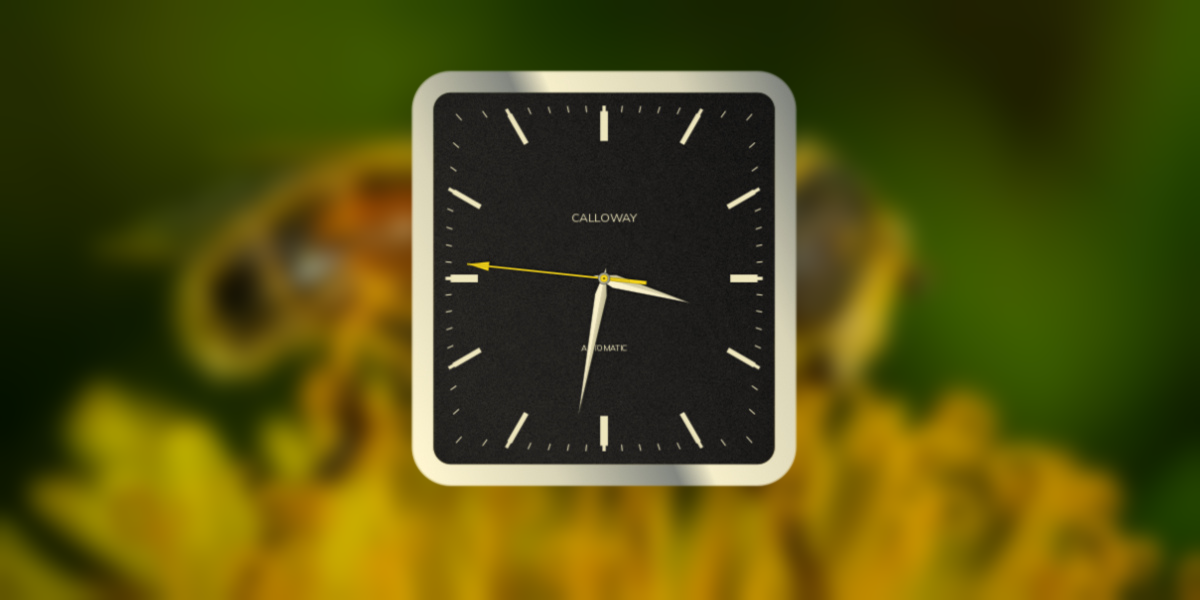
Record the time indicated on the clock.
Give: 3:31:46
